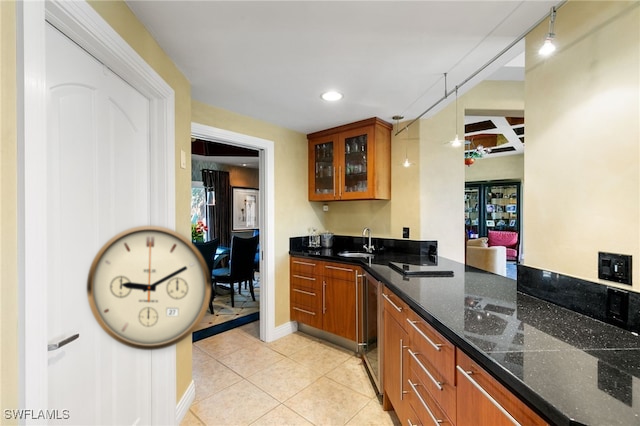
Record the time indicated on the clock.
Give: 9:10
